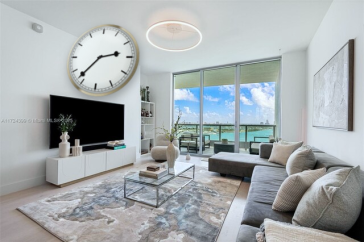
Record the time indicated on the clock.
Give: 2:37
